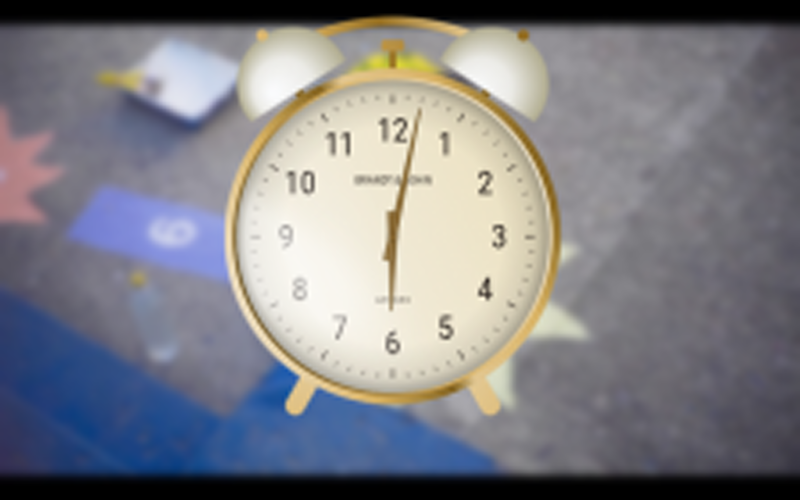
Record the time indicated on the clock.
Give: 6:02
